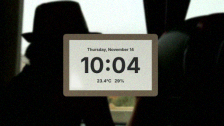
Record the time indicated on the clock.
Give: 10:04
